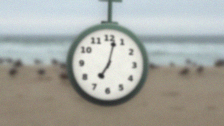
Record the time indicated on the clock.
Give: 7:02
